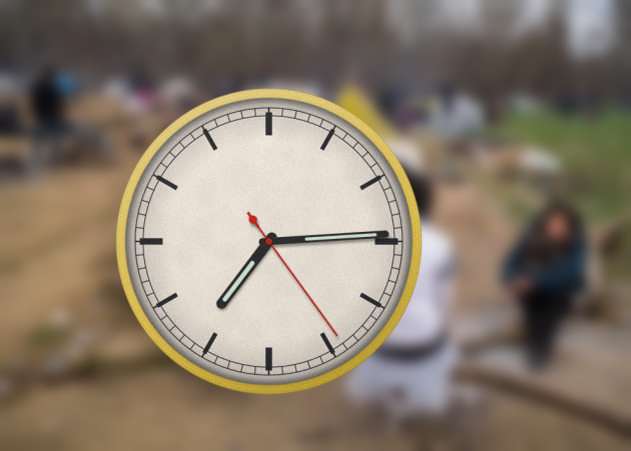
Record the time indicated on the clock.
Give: 7:14:24
